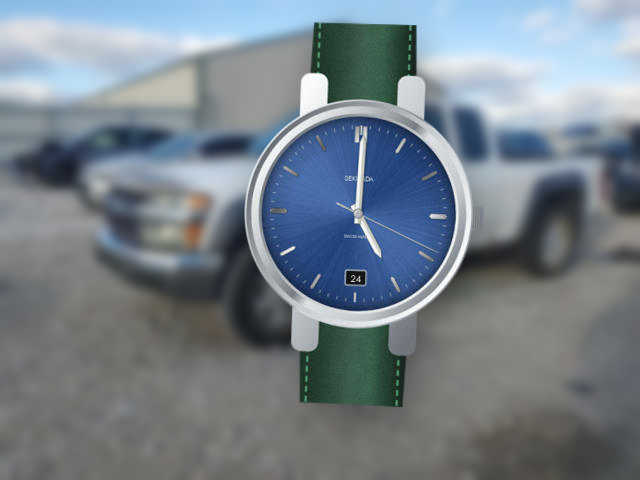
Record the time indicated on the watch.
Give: 5:00:19
